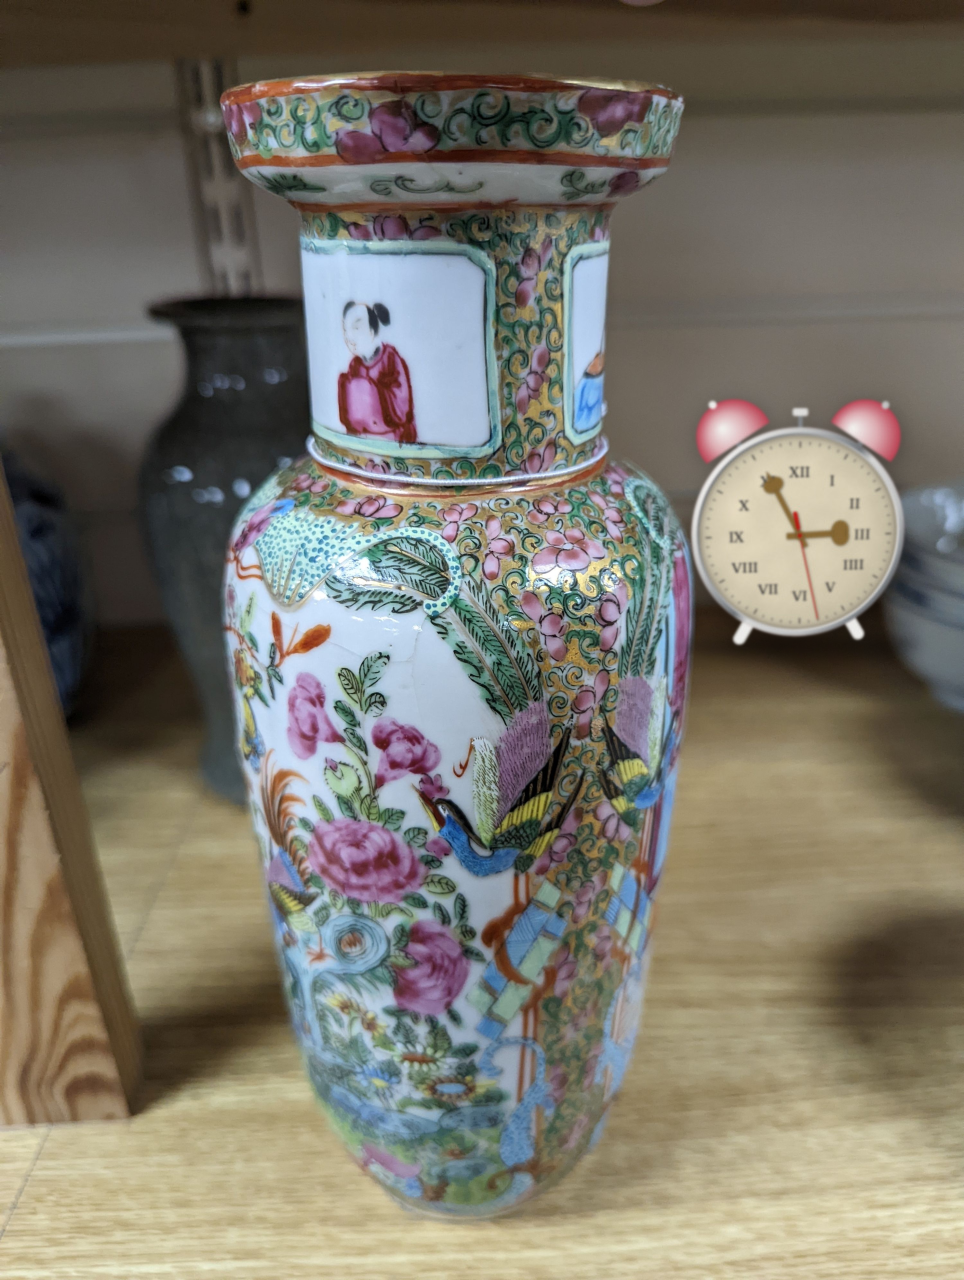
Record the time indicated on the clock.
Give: 2:55:28
